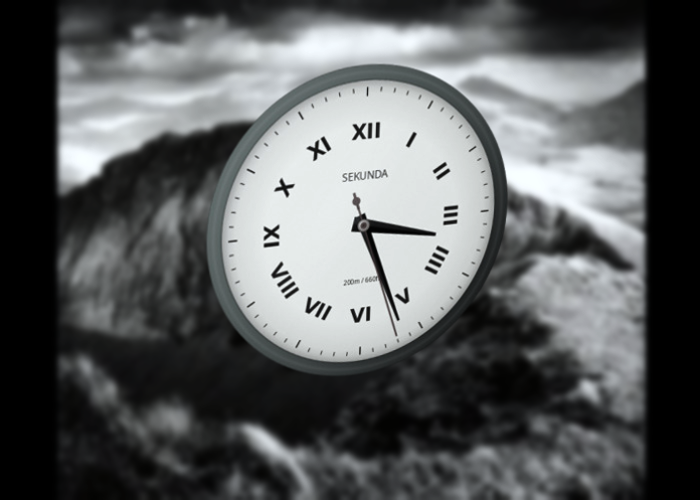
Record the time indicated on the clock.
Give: 3:26:27
